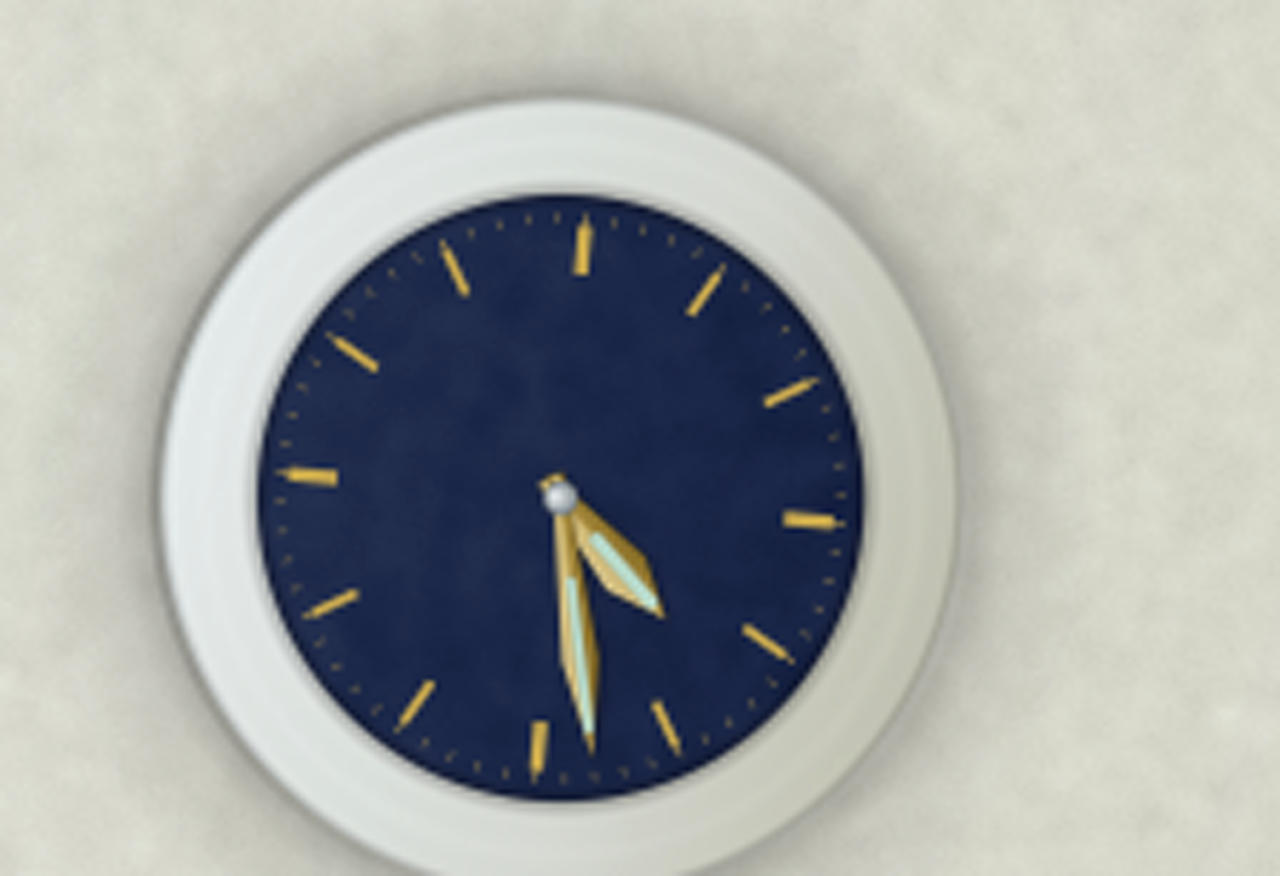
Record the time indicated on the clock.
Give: 4:28
